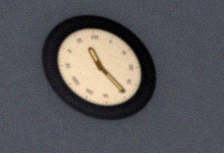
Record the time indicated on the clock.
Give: 11:24
